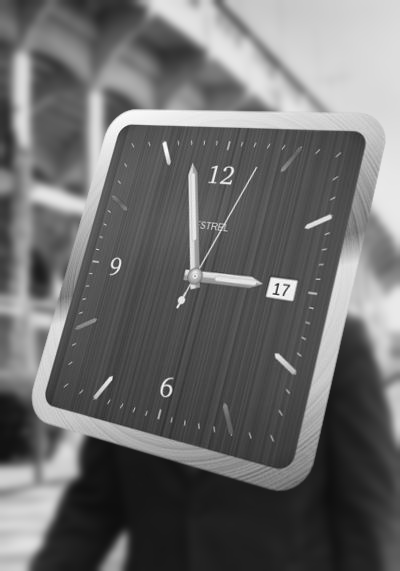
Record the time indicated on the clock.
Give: 2:57:03
